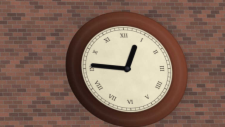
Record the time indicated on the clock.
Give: 12:46
